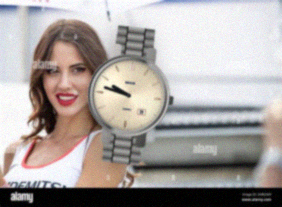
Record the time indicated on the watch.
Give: 9:47
